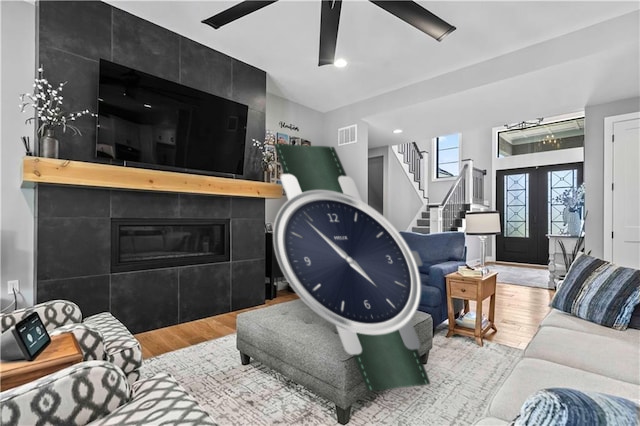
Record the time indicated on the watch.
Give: 4:54
